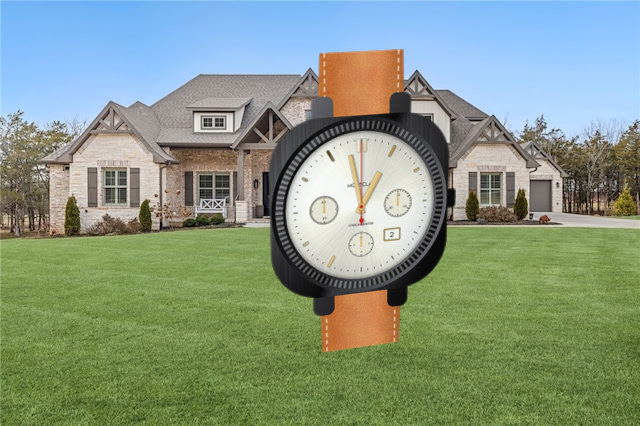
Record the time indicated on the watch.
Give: 12:58
